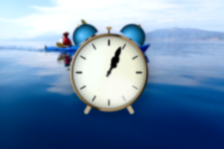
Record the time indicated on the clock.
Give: 1:04
